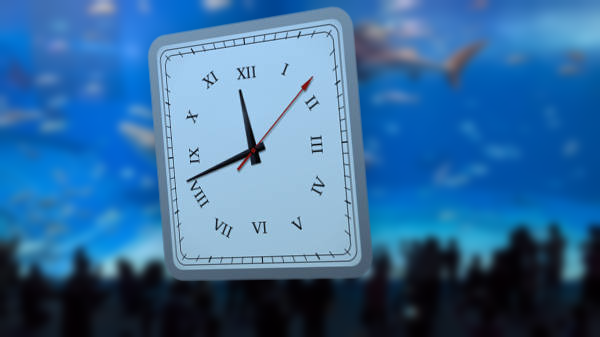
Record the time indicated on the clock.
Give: 11:42:08
